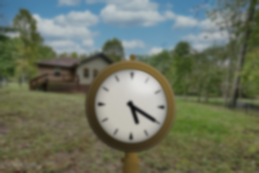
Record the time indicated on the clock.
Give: 5:20
